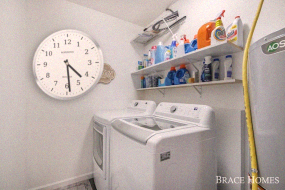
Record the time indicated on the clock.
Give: 4:29
